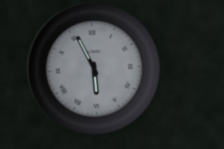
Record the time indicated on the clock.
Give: 5:56
